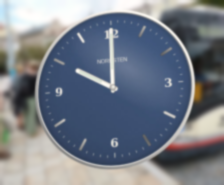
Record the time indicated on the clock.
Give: 10:00
